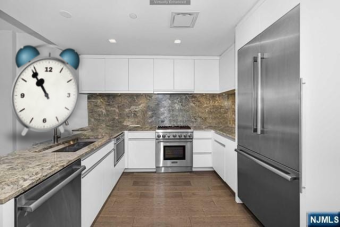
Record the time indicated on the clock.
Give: 10:54
